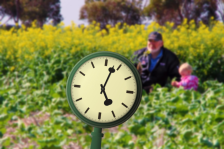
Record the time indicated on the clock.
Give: 5:03
